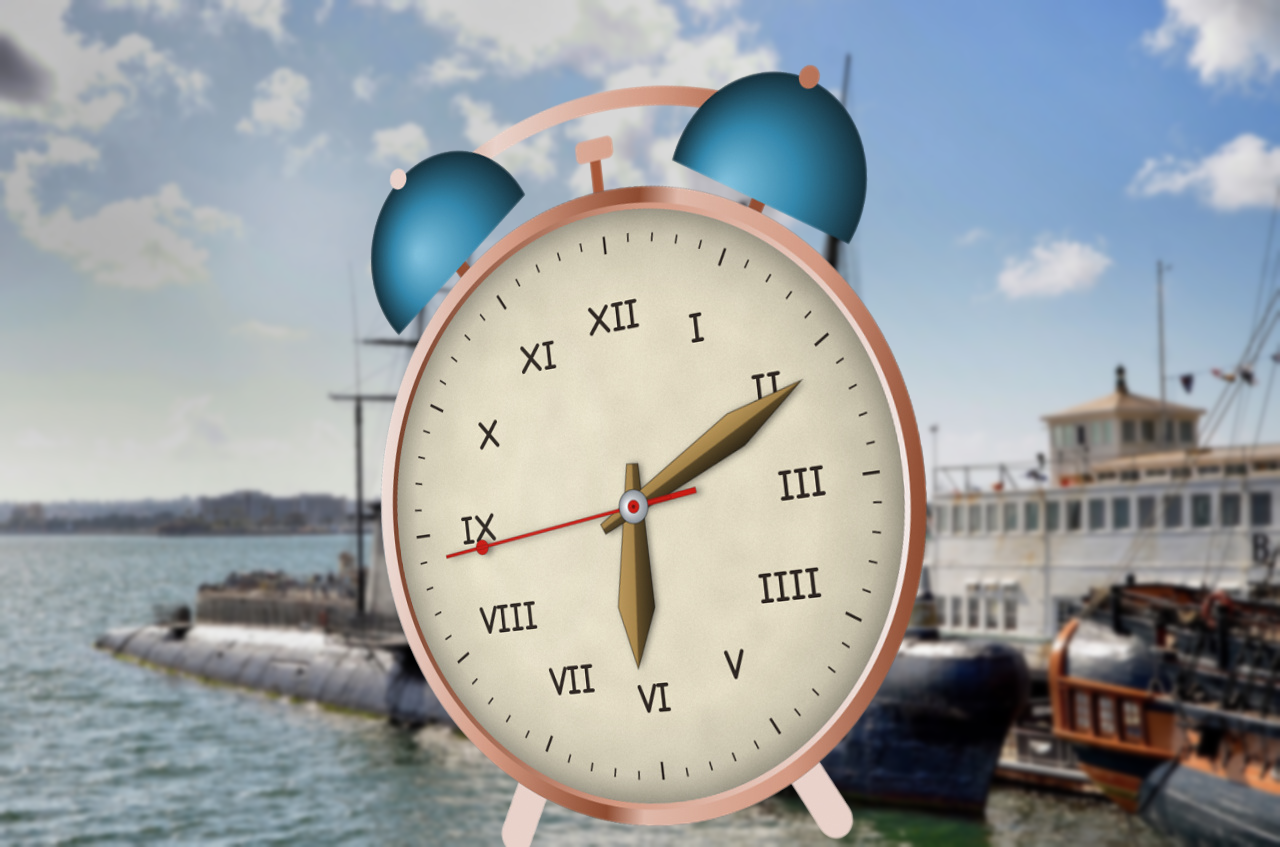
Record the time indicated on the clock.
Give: 6:10:44
